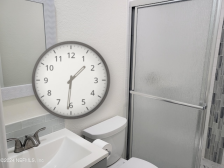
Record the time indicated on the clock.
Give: 1:31
